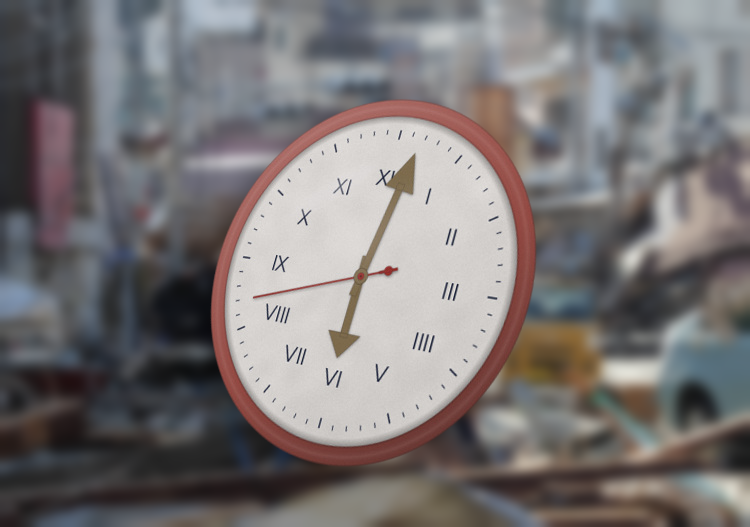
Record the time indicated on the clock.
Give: 6:01:42
